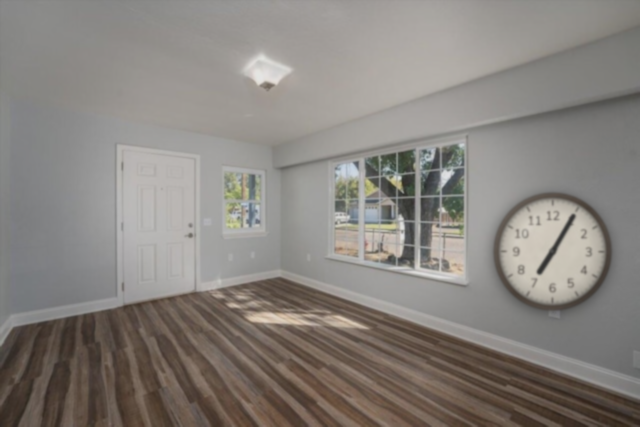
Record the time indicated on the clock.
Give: 7:05
